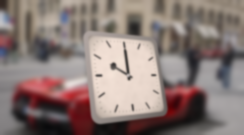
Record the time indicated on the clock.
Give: 10:00
